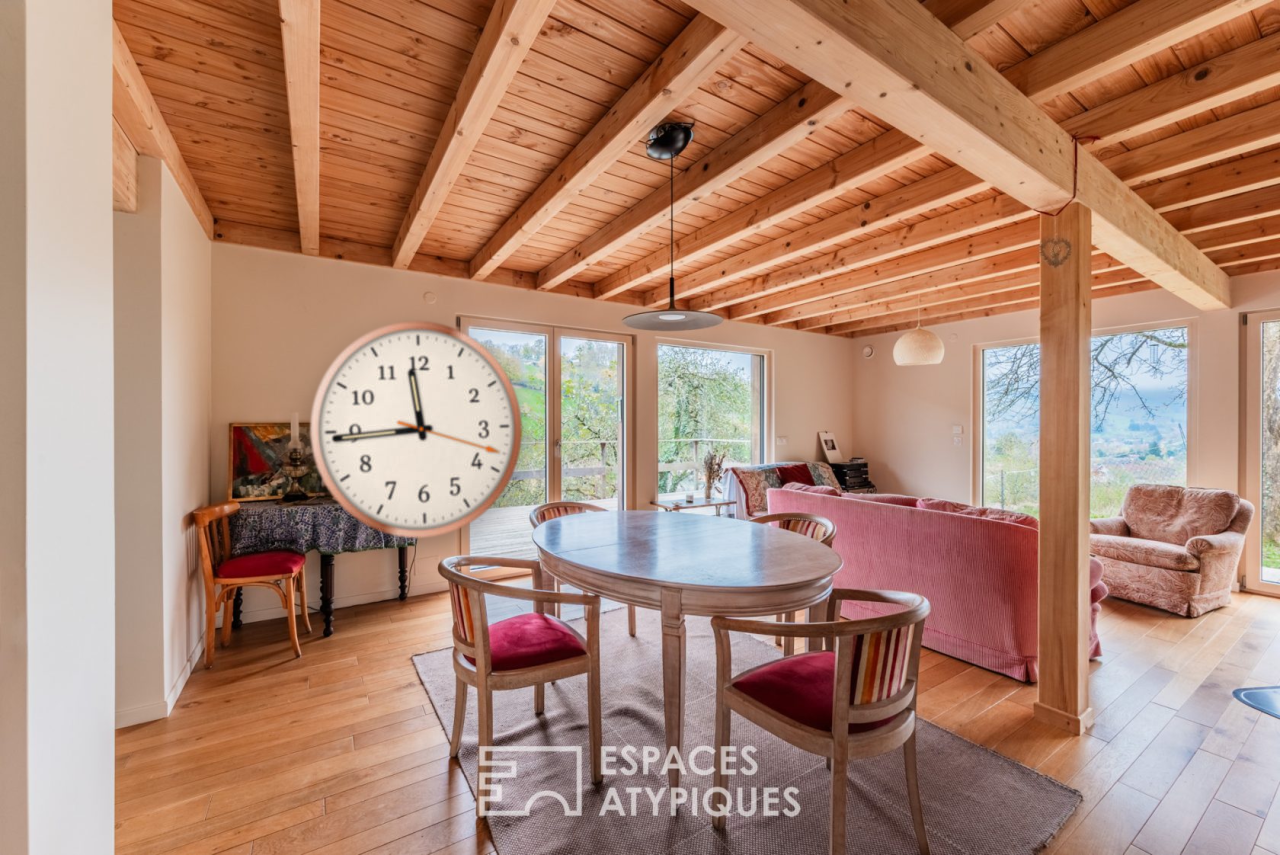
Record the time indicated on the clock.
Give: 11:44:18
